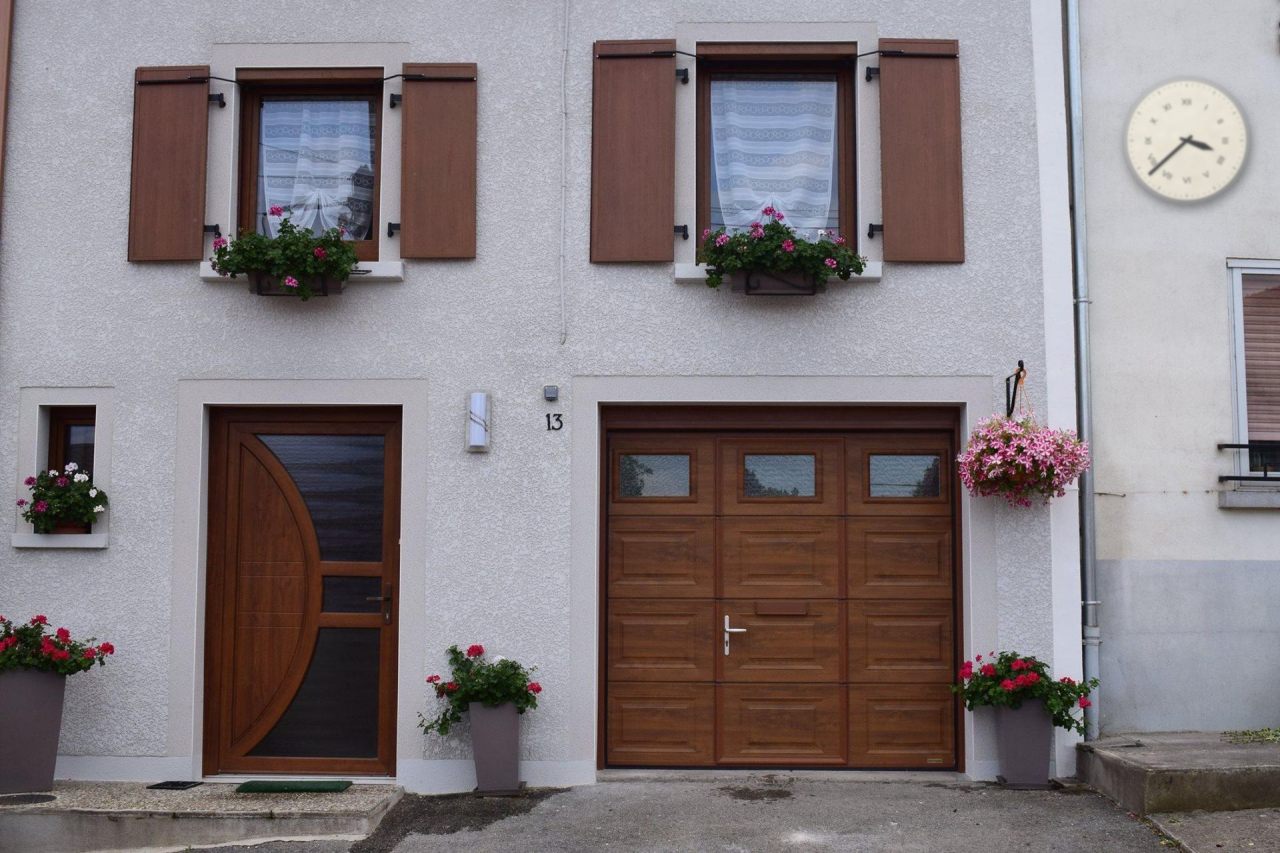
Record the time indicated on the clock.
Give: 3:38
